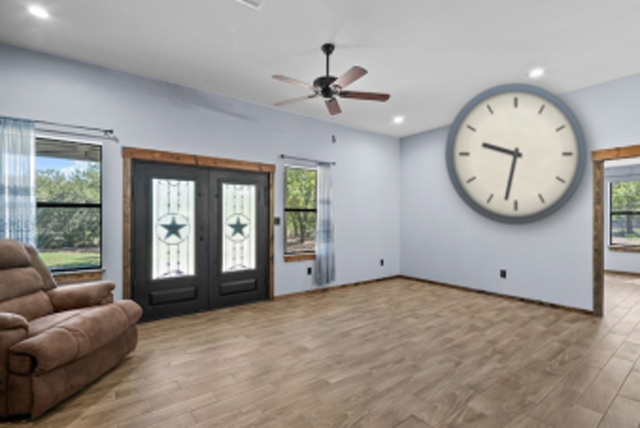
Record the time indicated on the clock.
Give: 9:32
